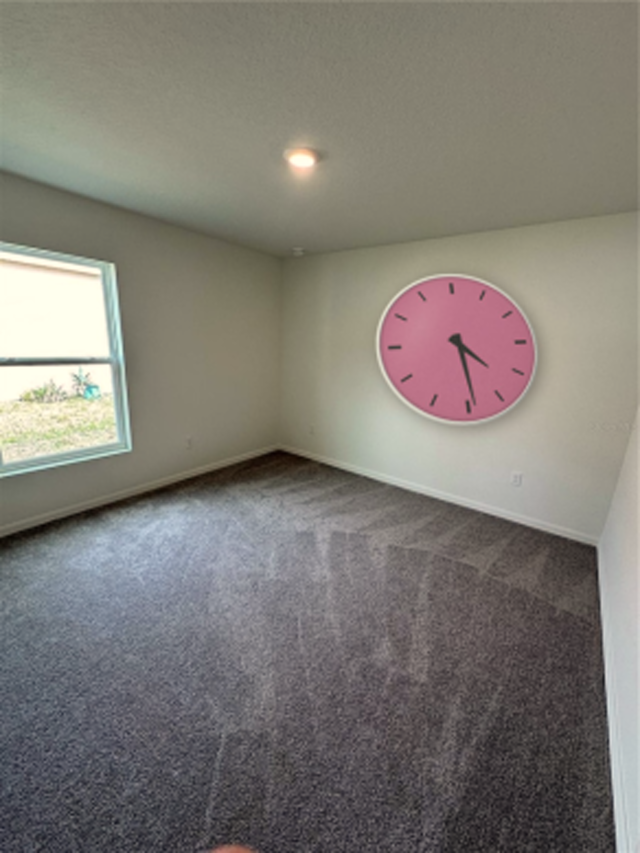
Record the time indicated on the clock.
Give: 4:29
